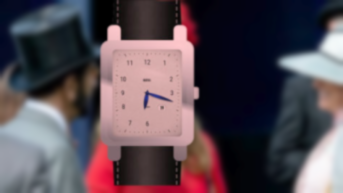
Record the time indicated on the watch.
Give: 6:18
